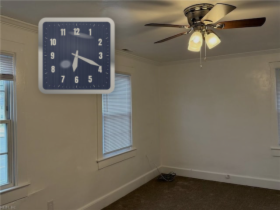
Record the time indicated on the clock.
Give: 6:19
